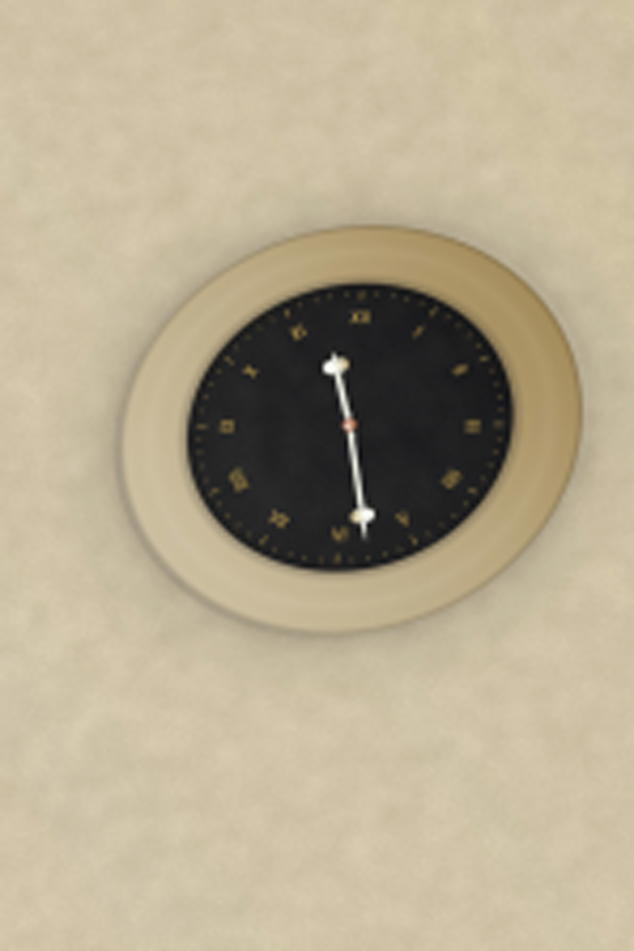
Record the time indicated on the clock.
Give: 11:28
